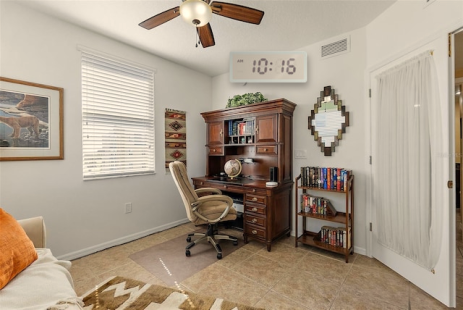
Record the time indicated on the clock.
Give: 10:16
